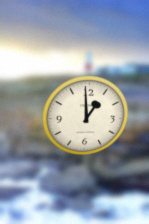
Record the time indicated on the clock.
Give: 12:59
